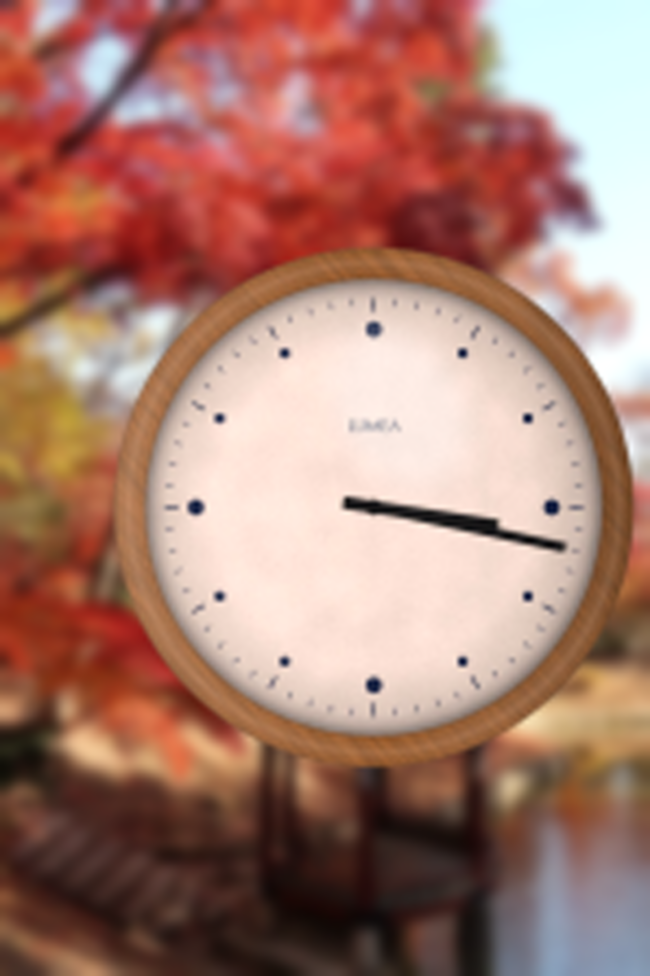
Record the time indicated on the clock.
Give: 3:17
